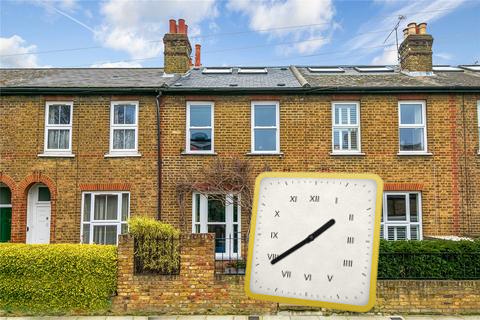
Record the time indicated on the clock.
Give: 1:39
